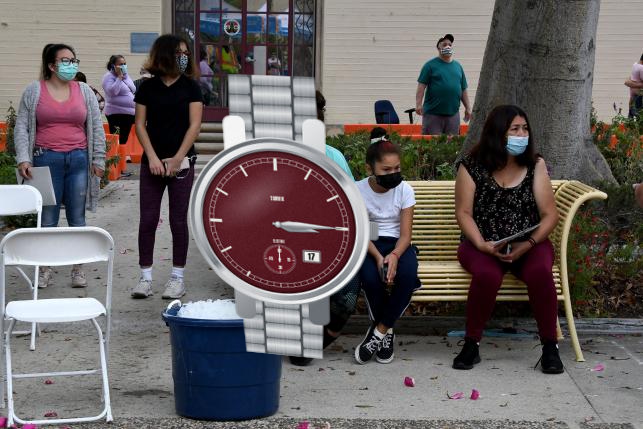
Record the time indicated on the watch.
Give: 3:15
